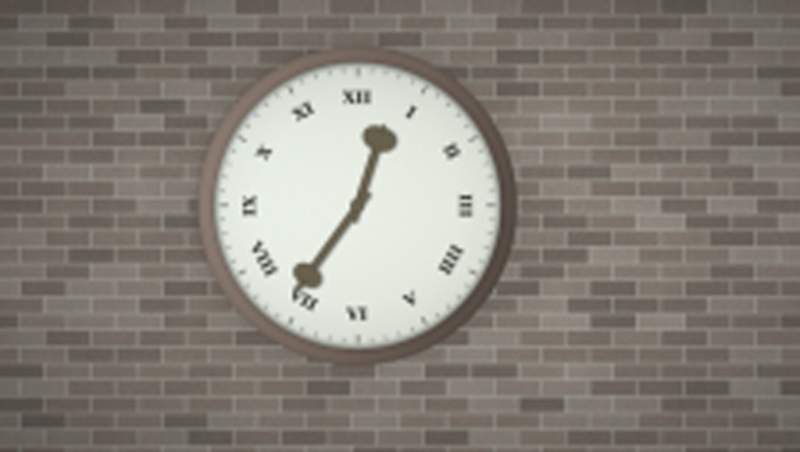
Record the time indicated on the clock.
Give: 12:36
